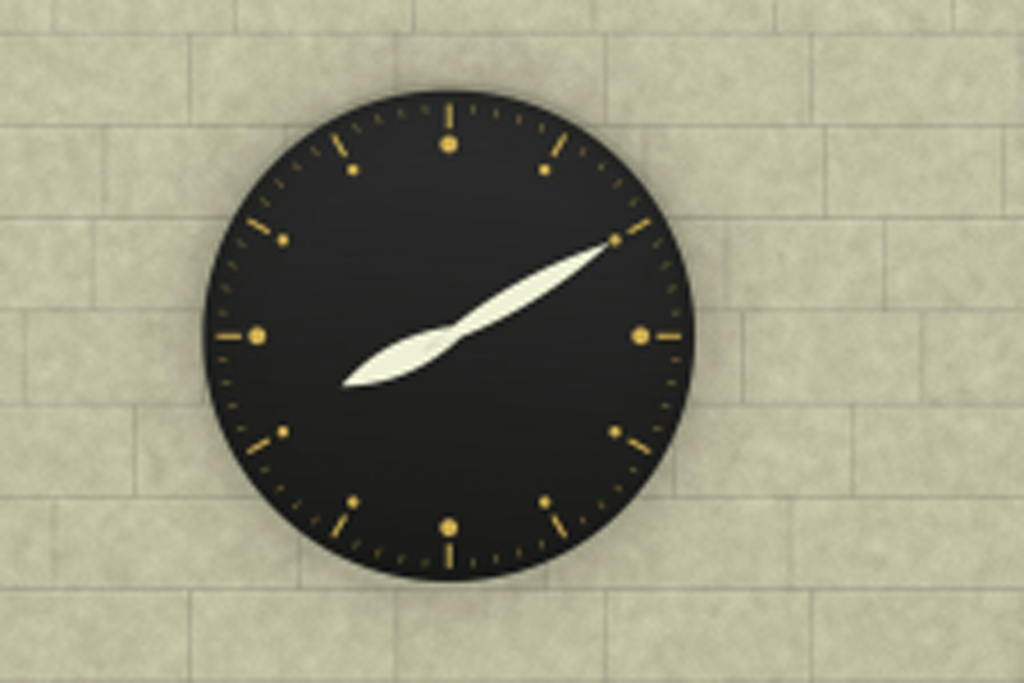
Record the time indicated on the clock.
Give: 8:10
